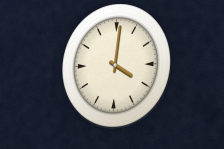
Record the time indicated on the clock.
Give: 4:01
